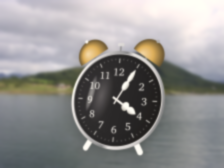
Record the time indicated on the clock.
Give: 4:05
